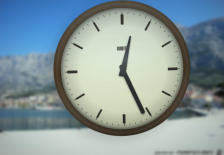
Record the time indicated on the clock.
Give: 12:26
